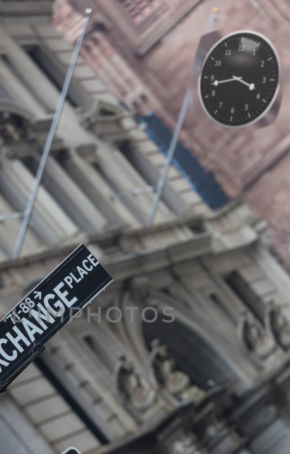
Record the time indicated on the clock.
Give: 3:43
